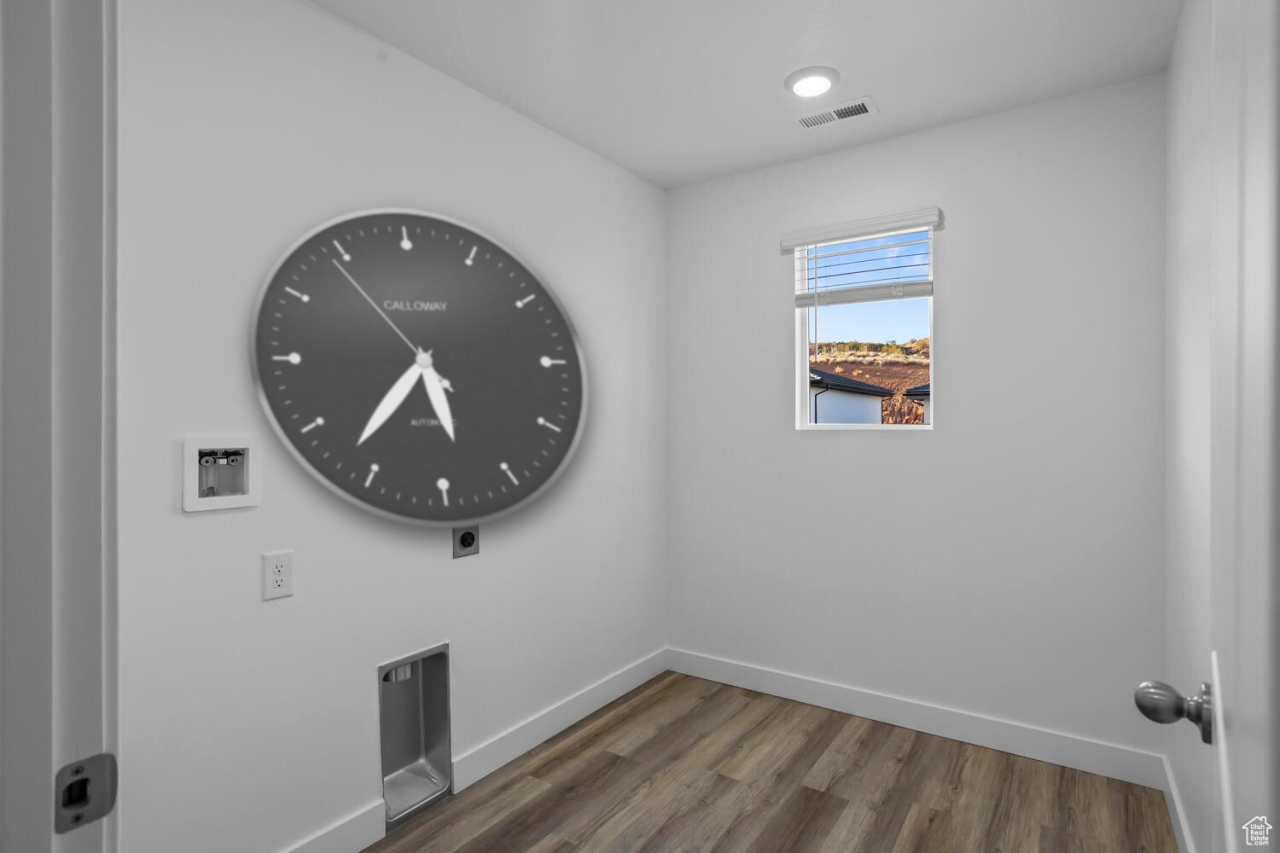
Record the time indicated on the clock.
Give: 5:36:54
